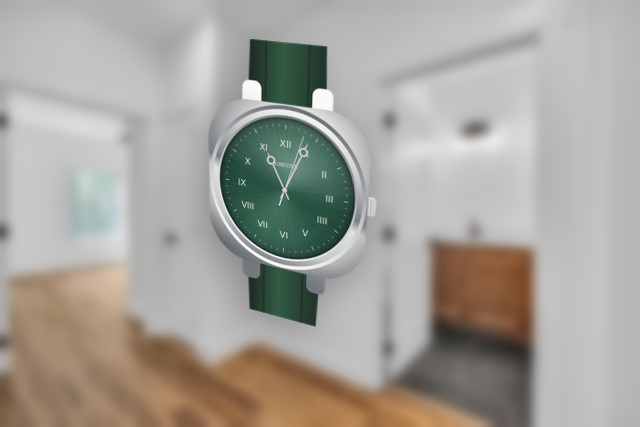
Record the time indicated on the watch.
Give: 11:04:03
